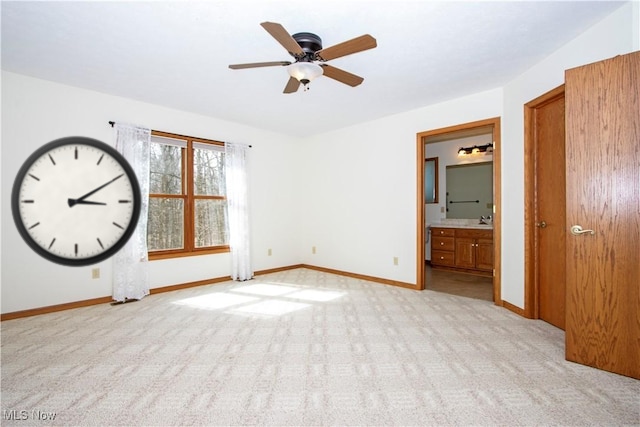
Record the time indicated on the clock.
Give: 3:10
